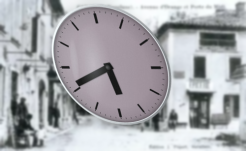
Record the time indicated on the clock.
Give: 5:41
